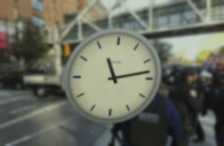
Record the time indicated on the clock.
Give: 11:13
